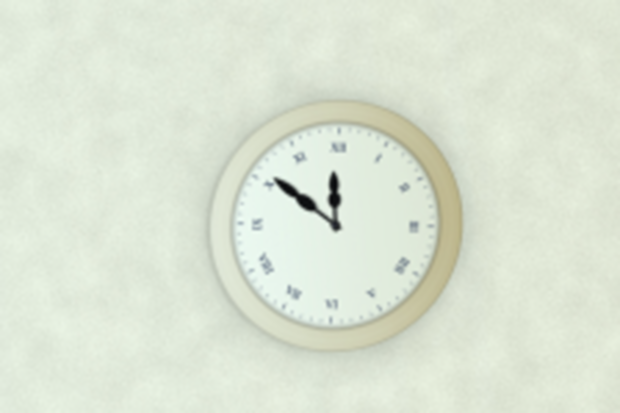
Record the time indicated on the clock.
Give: 11:51
